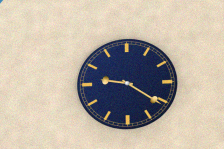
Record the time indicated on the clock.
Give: 9:21
